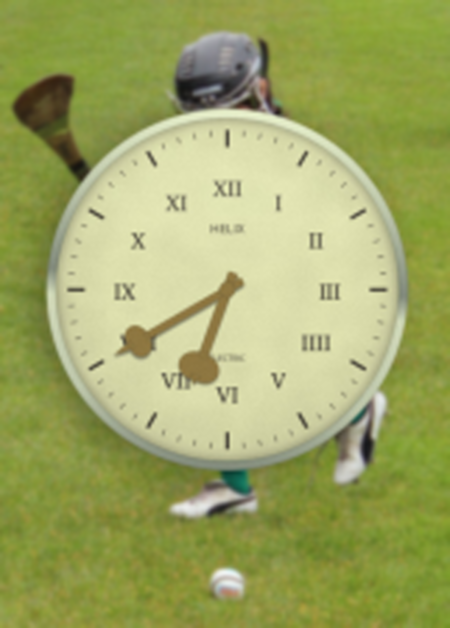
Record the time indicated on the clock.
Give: 6:40
